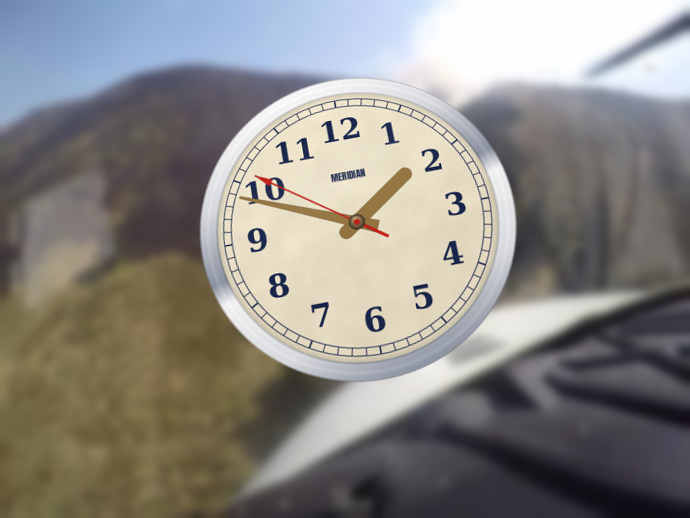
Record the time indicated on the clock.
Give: 1:48:51
